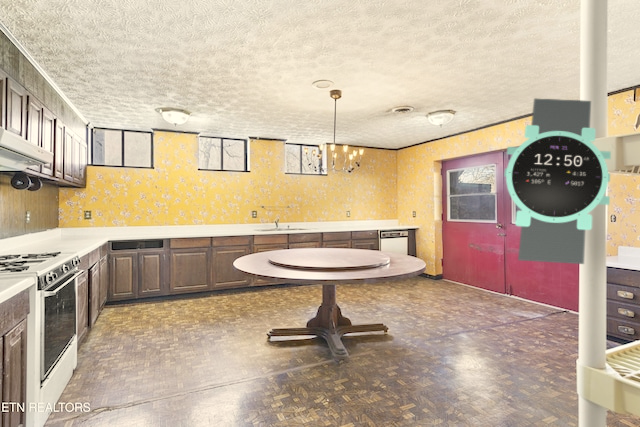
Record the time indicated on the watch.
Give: 12:50
